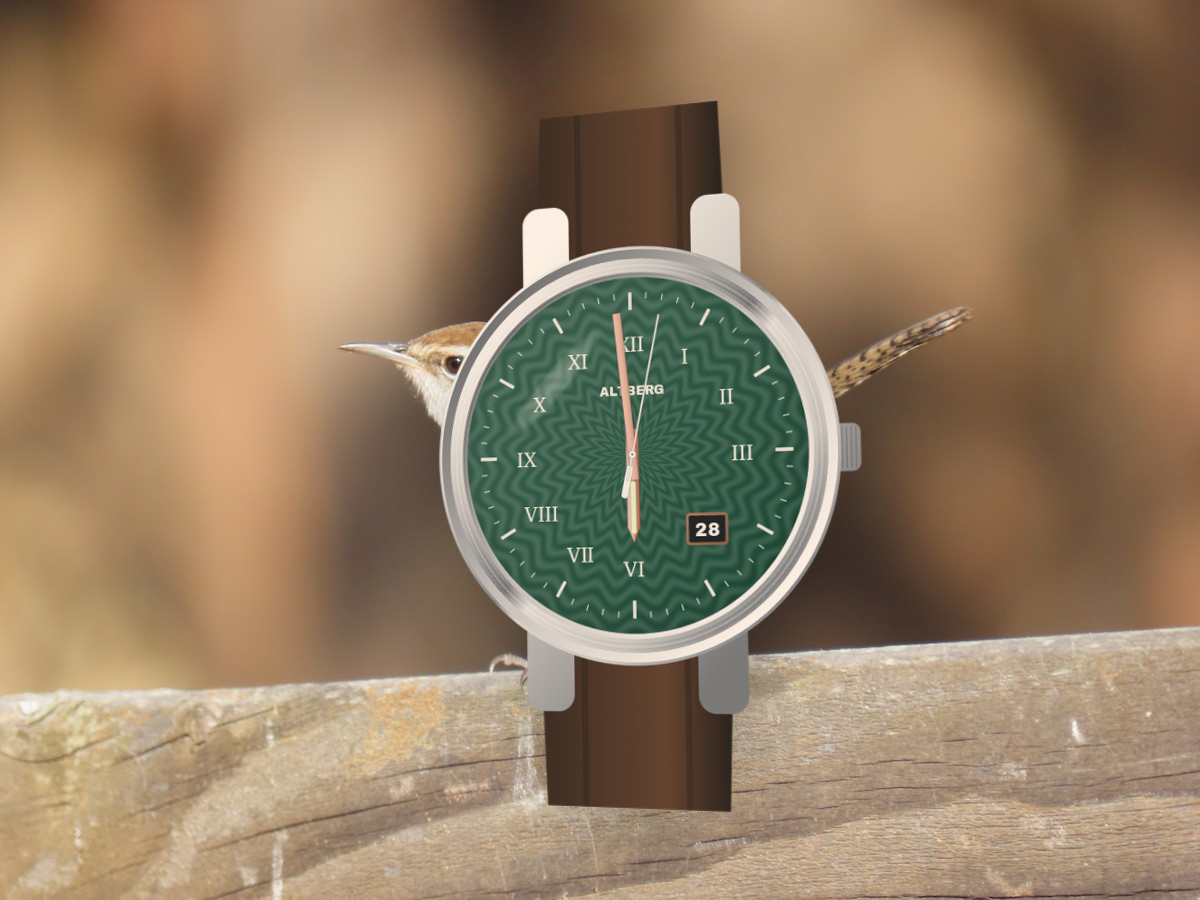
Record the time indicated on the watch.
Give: 5:59:02
